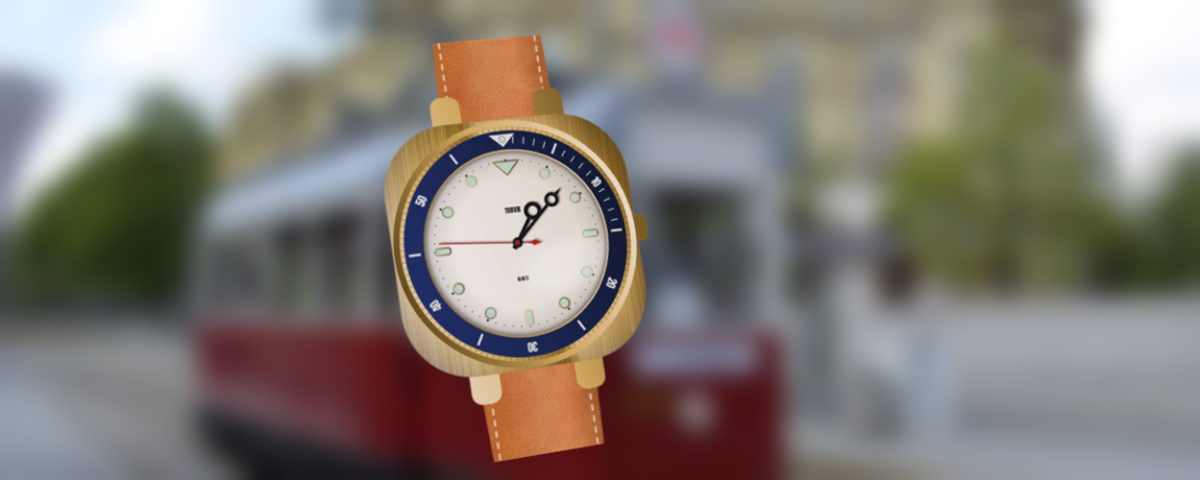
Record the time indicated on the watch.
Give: 1:07:46
